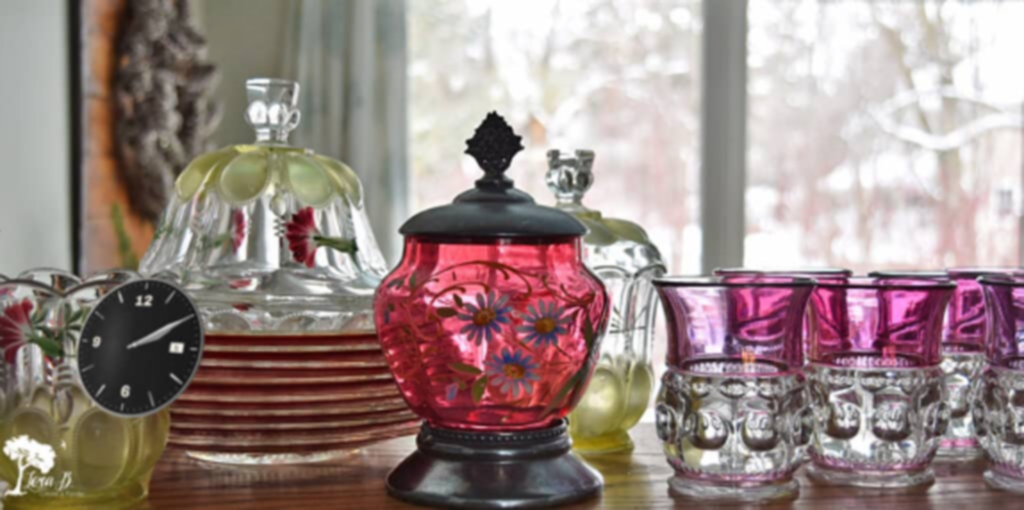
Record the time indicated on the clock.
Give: 2:10
